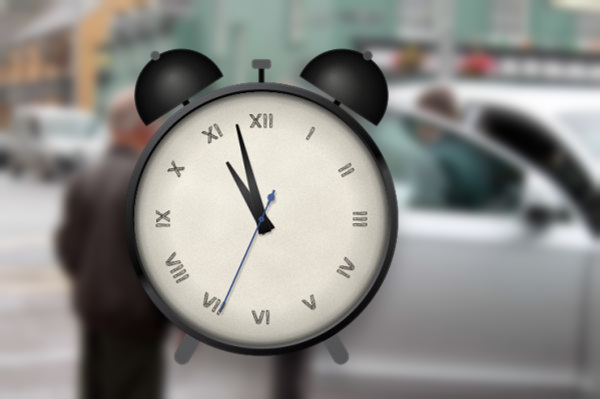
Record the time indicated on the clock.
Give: 10:57:34
